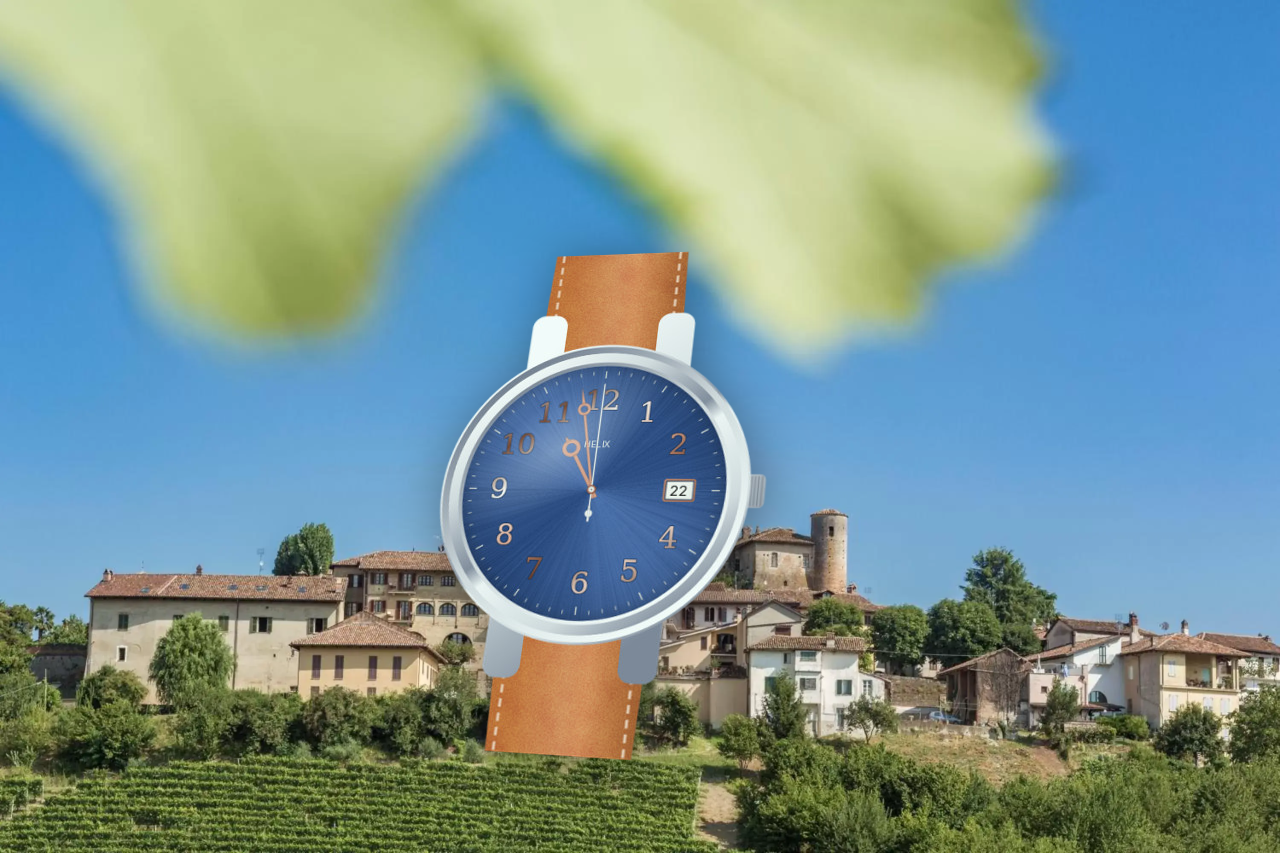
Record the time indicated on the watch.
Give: 10:58:00
